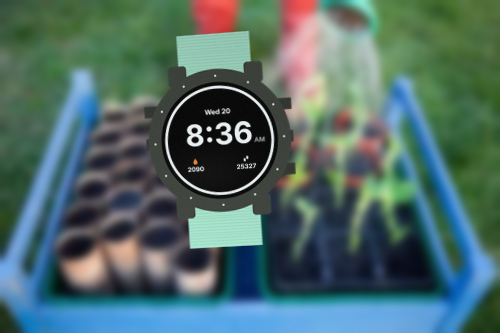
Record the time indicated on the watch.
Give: 8:36
